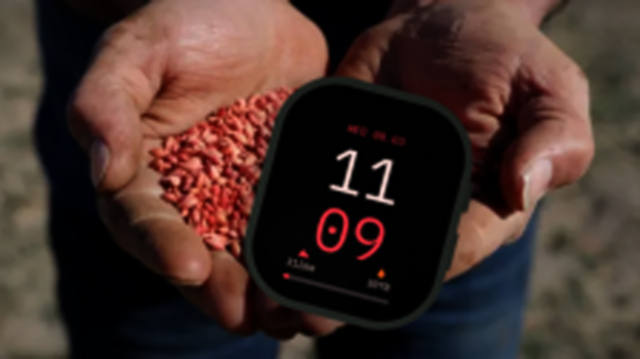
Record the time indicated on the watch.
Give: 11:09
